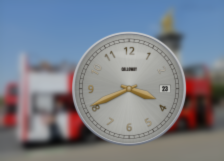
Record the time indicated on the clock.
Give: 3:41
